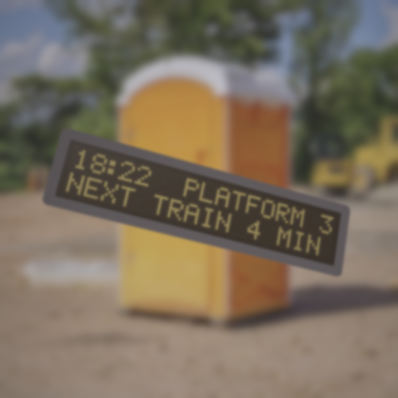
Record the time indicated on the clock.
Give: 18:22
